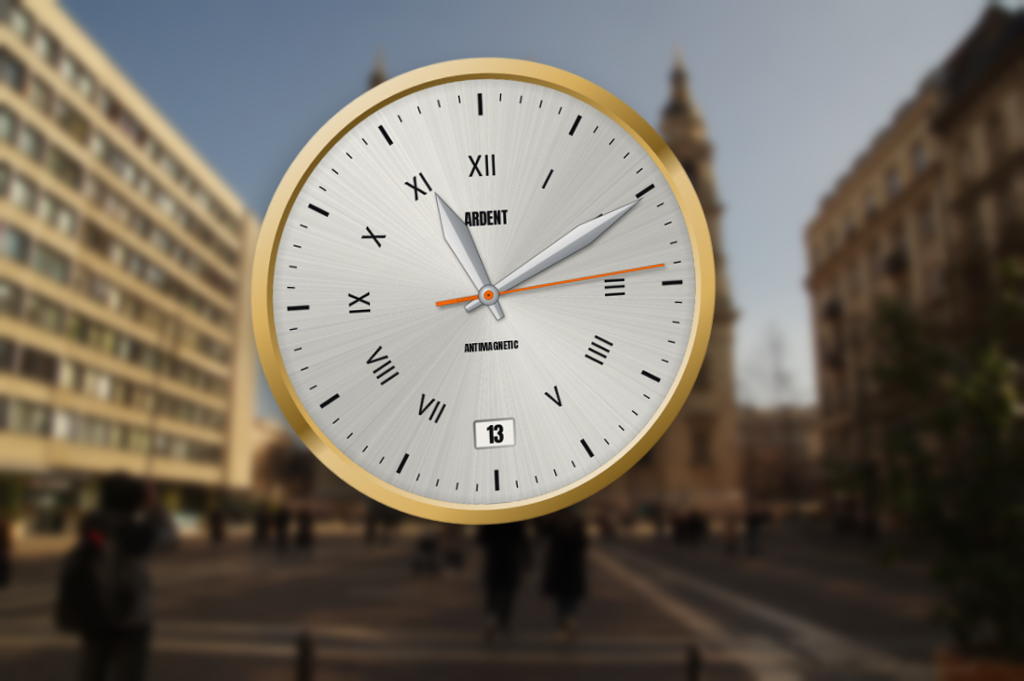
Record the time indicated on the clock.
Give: 11:10:14
